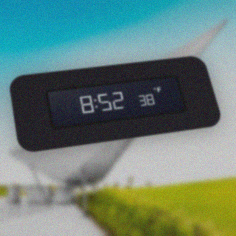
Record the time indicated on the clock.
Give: 8:52
